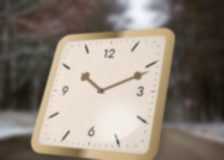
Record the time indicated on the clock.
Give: 10:11
